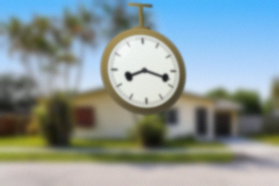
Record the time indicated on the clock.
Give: 8:18
